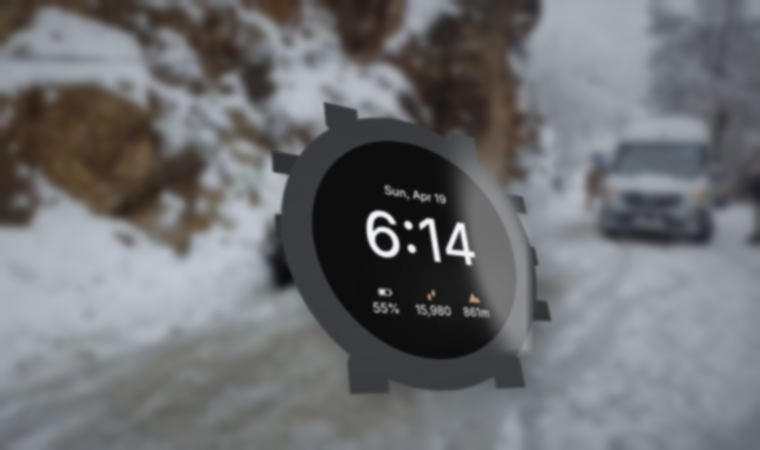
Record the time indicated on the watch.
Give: 6:14
